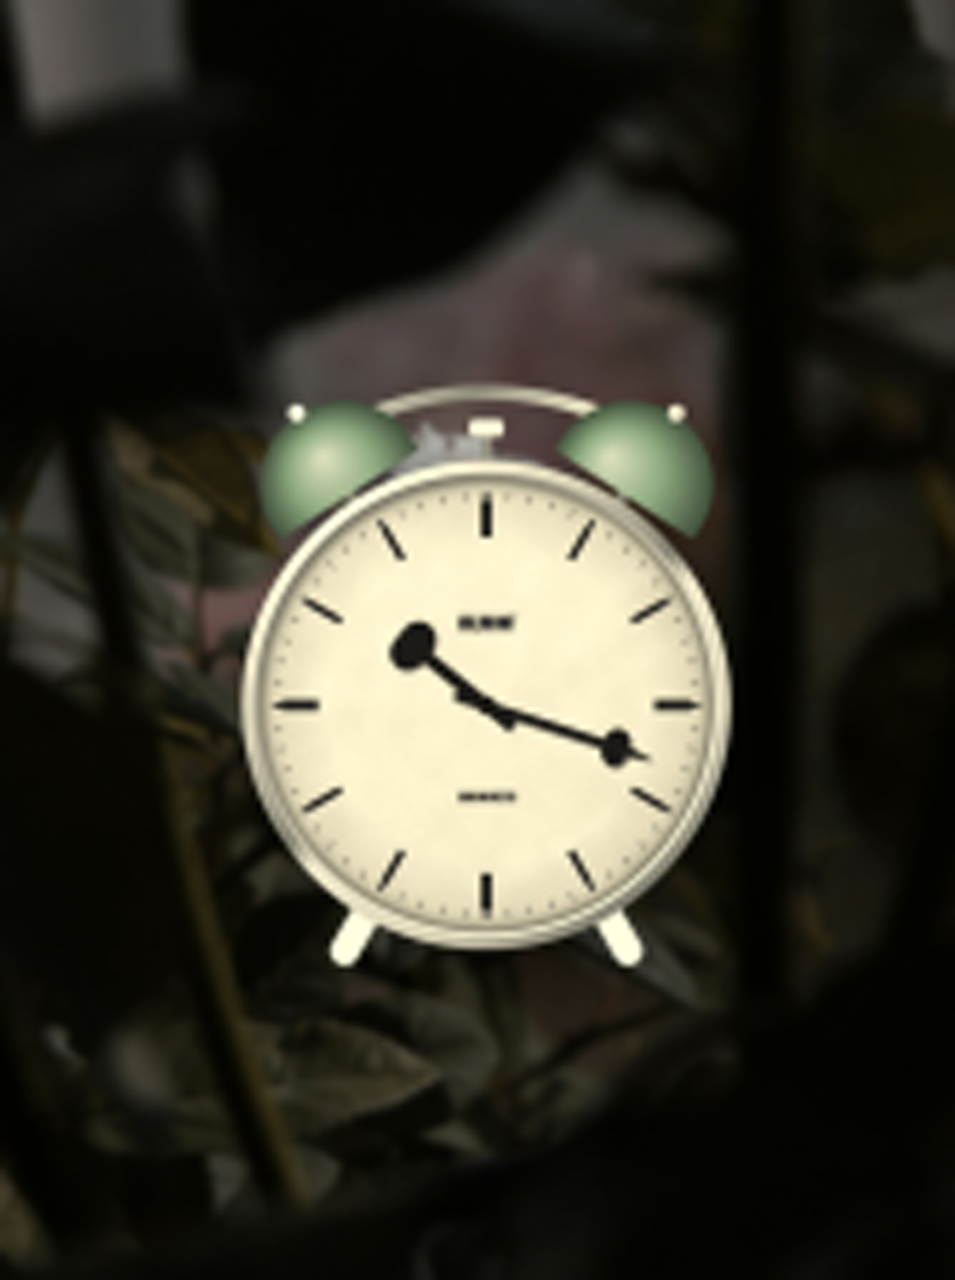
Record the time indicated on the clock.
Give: 10:18
